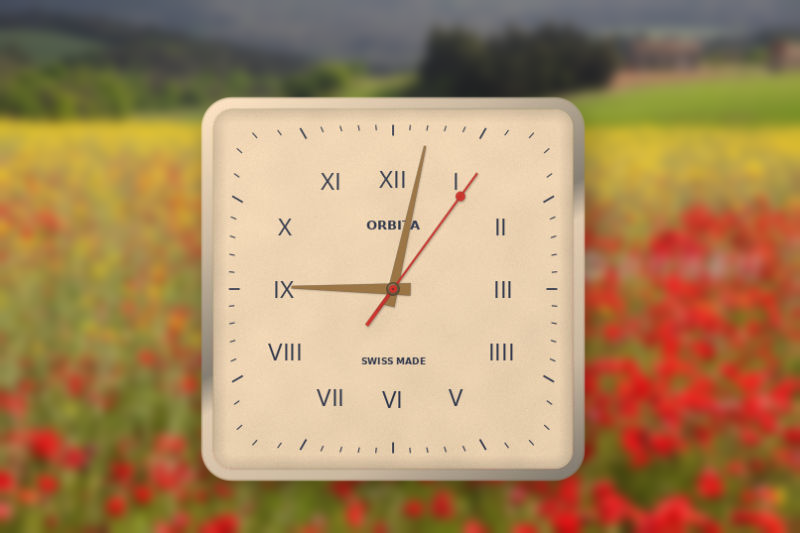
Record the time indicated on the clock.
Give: 9:02:06
